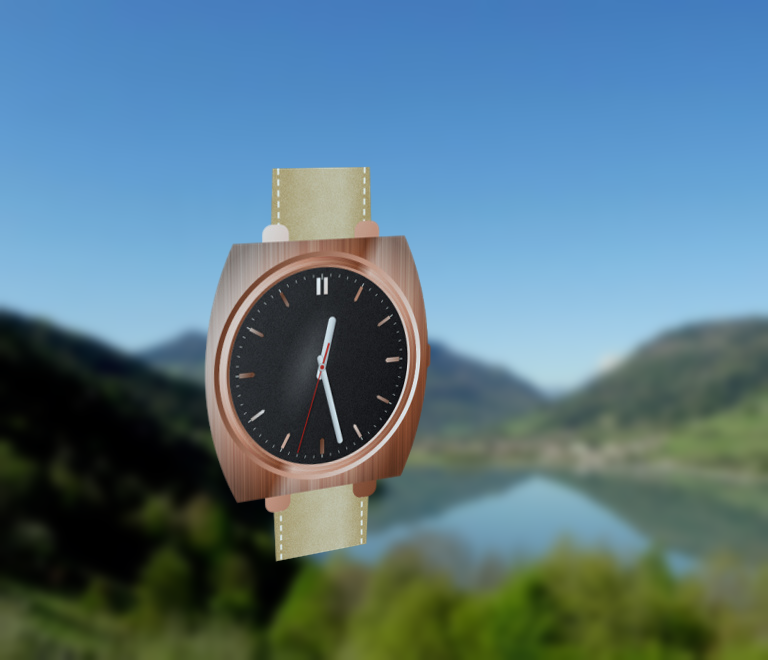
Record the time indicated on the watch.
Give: 12:27:33
